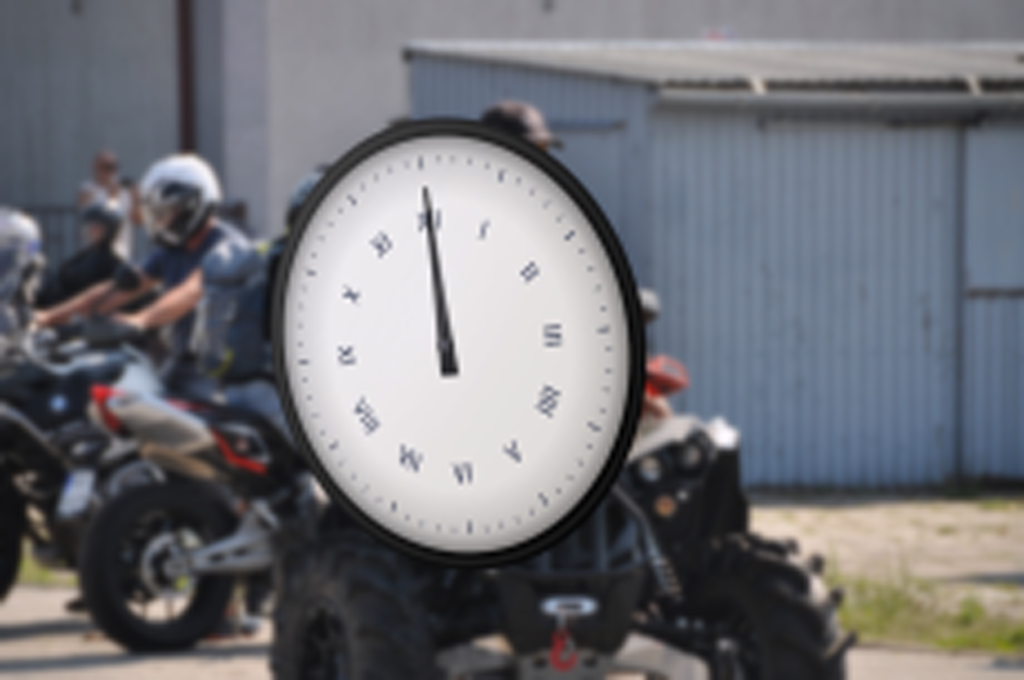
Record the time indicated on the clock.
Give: 12:00
